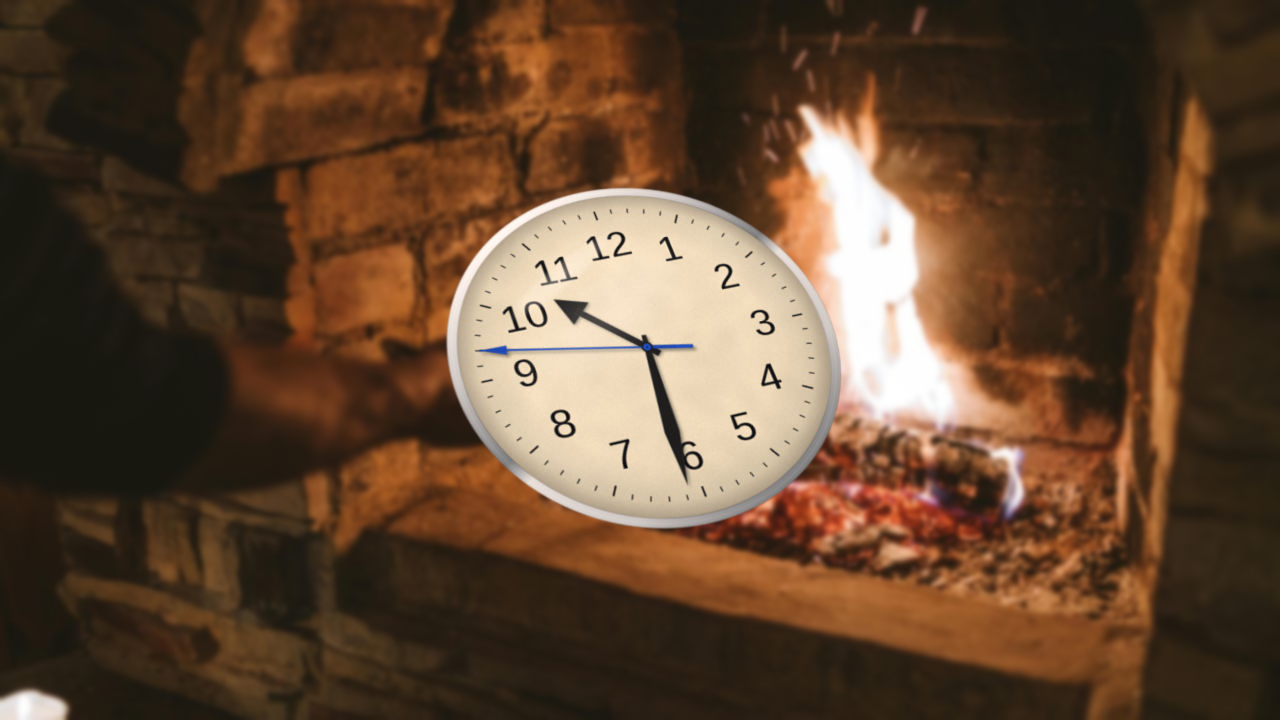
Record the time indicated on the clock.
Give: 10:30:47
